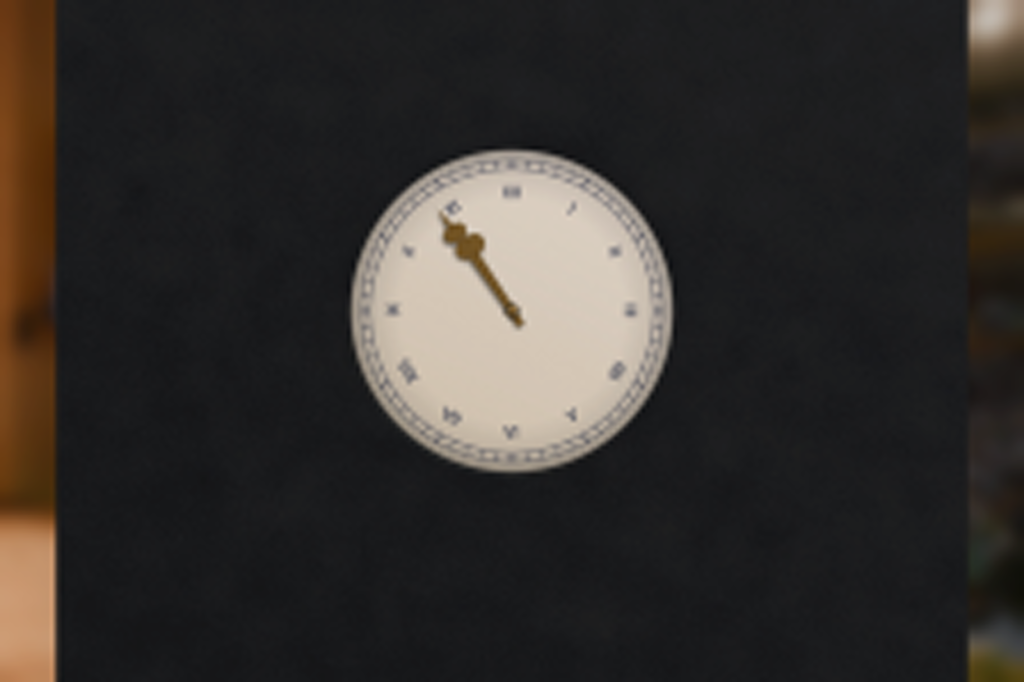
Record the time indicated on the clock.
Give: 10:54
